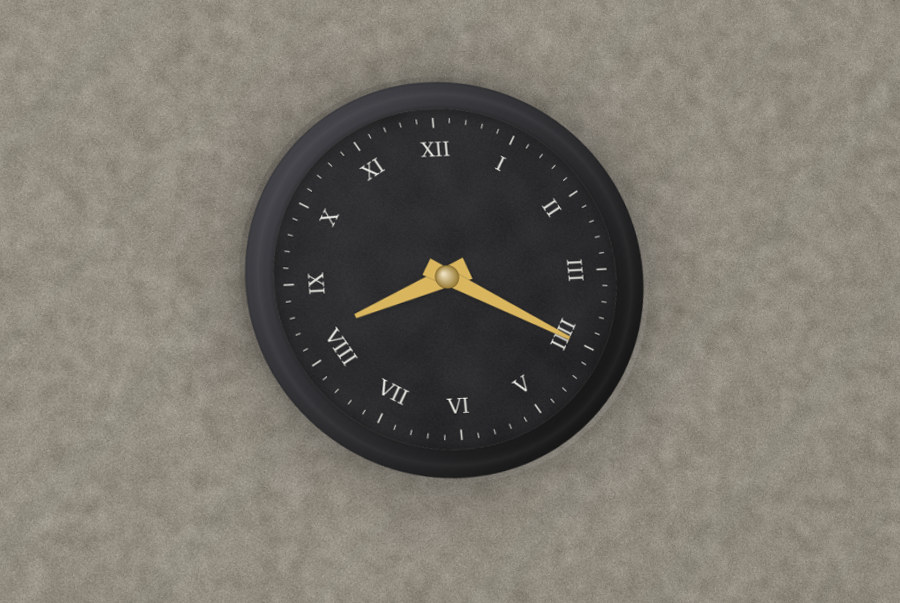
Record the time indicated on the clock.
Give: 8:20
